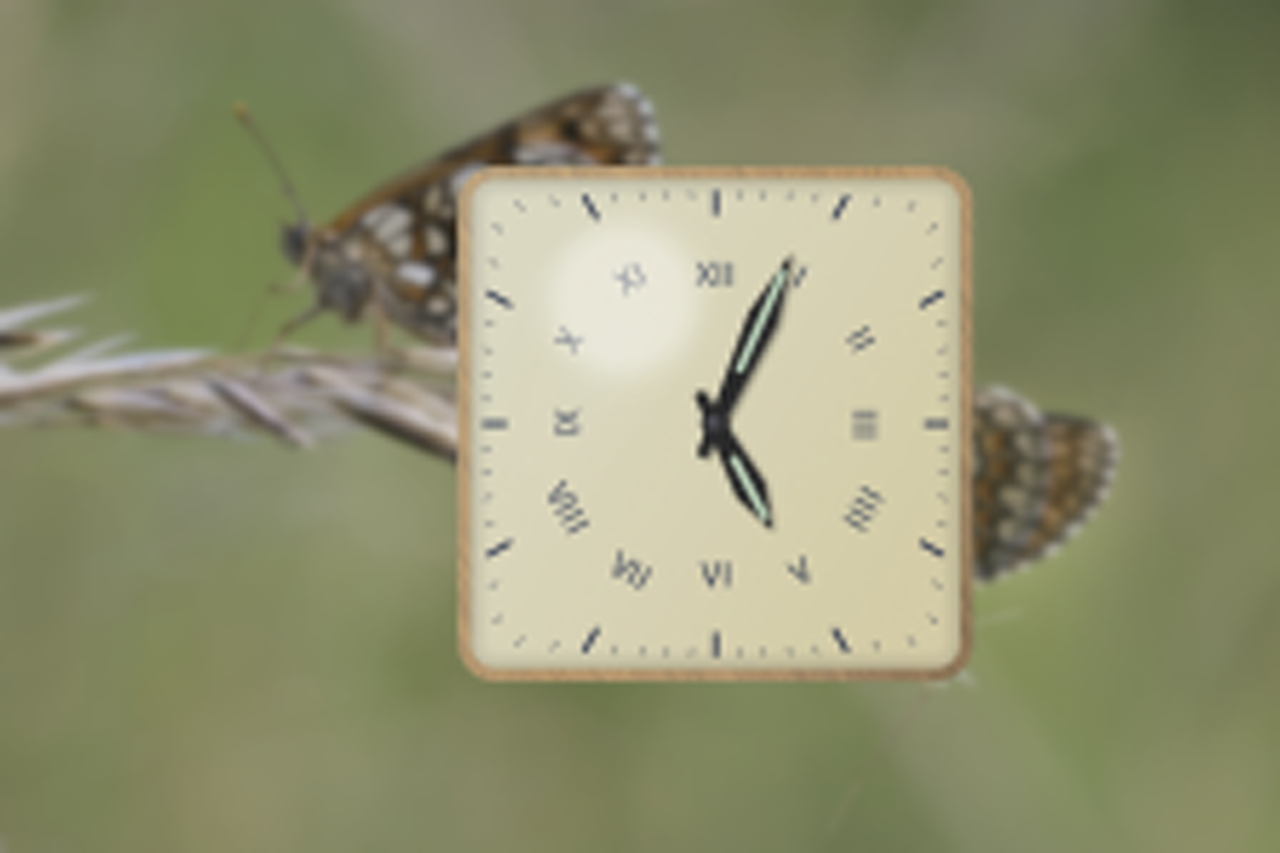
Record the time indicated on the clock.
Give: 5:04
